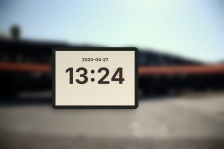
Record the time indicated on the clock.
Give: 13:24
